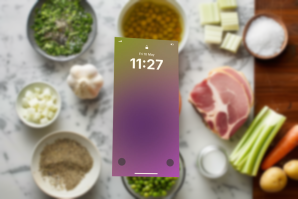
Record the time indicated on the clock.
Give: 11:27
